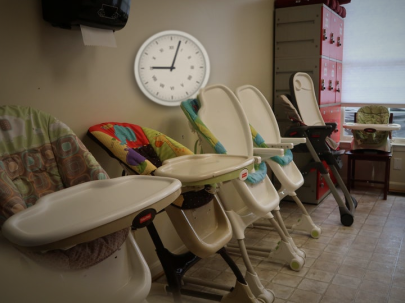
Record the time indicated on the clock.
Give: 9:03
